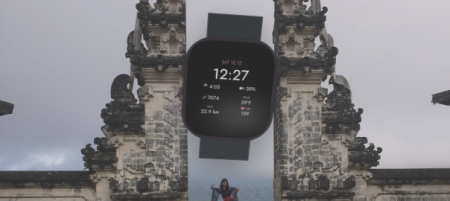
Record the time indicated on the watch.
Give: 12:27
